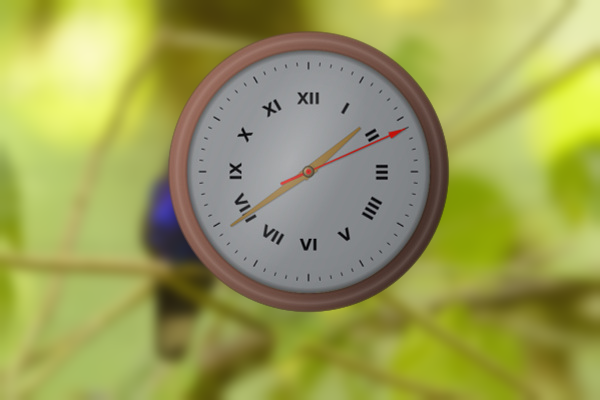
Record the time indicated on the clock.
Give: 1:39:11
